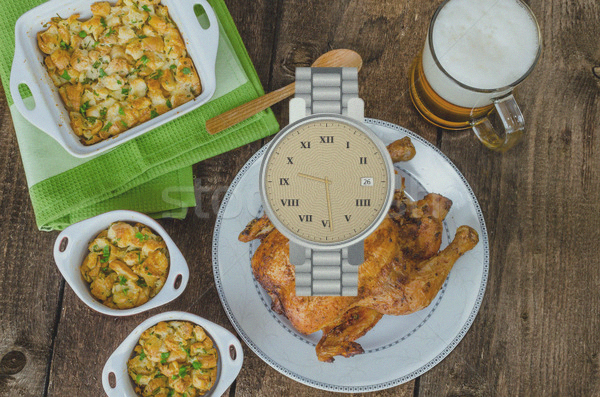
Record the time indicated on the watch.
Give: 9:29
